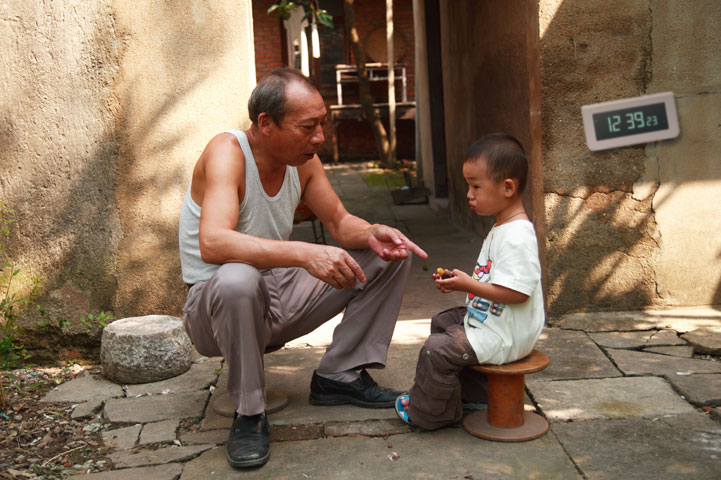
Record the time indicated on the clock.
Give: 12:39
